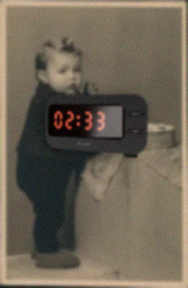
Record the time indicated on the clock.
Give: 2:33
